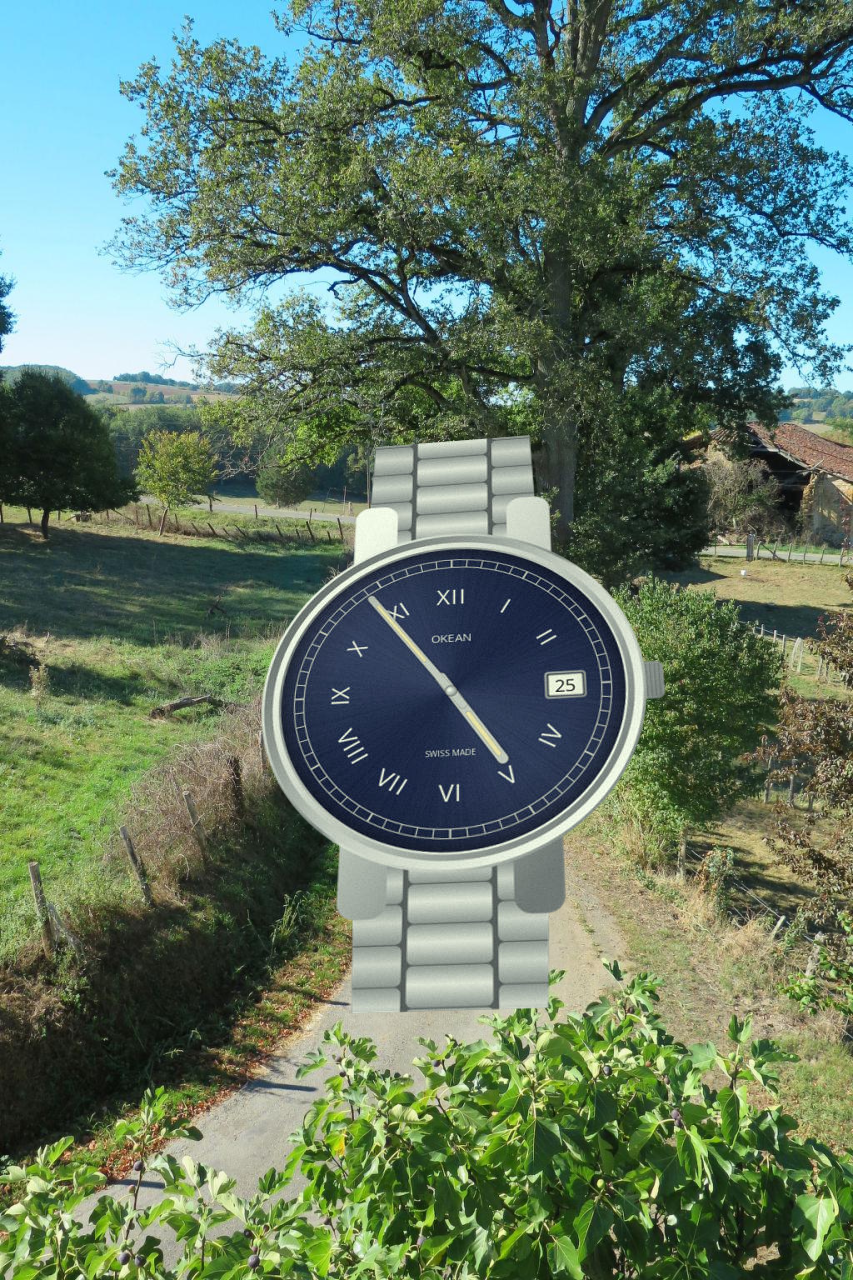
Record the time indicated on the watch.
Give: 4:54
